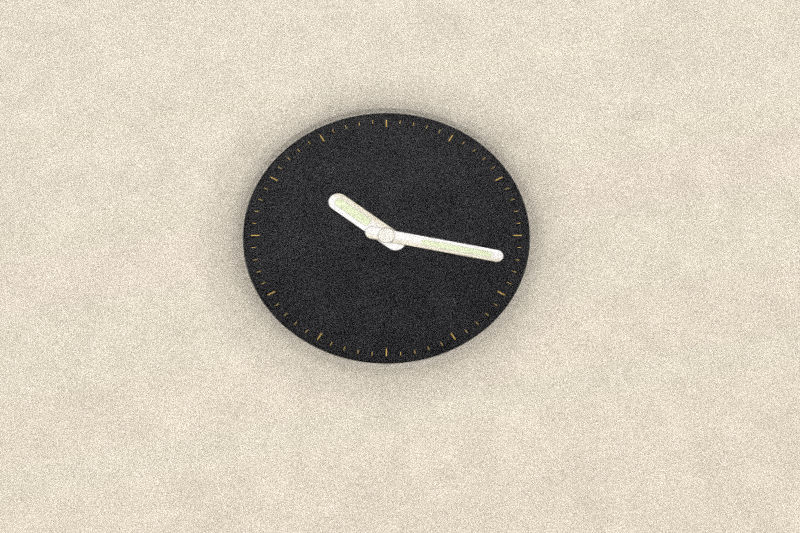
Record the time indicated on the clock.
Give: 10:17
